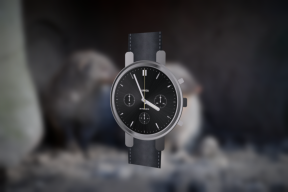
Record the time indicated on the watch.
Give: 3:56
